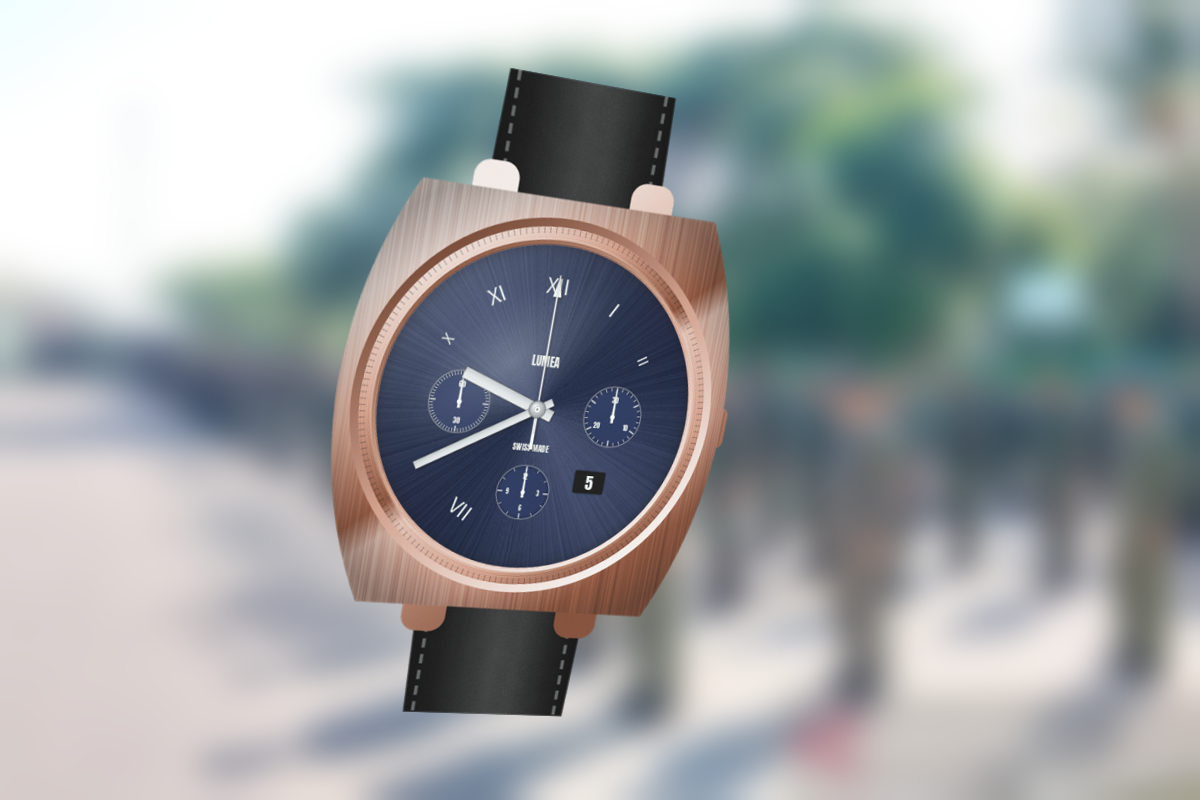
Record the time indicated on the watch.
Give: 9:40
